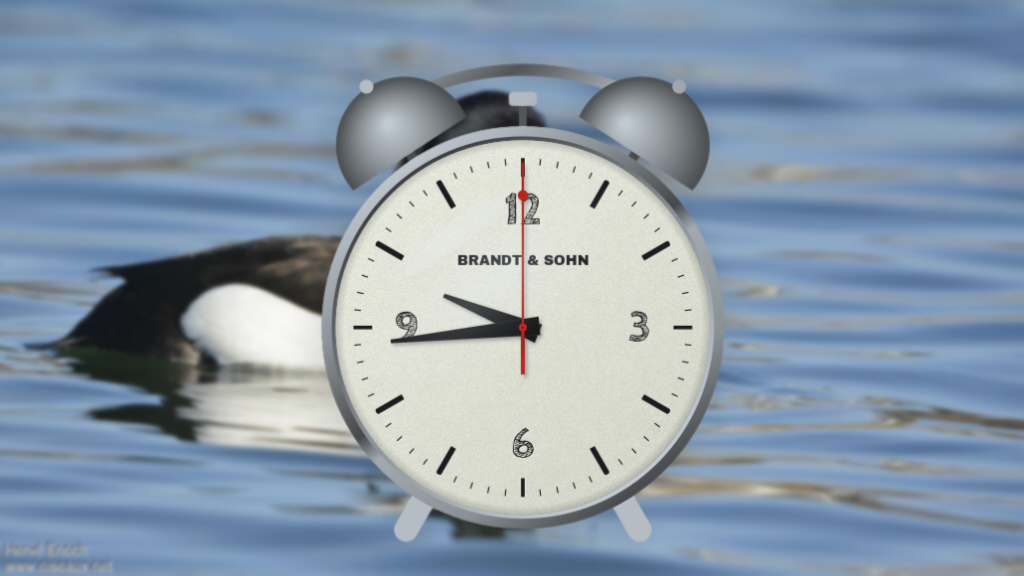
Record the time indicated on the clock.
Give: 9:44:00
